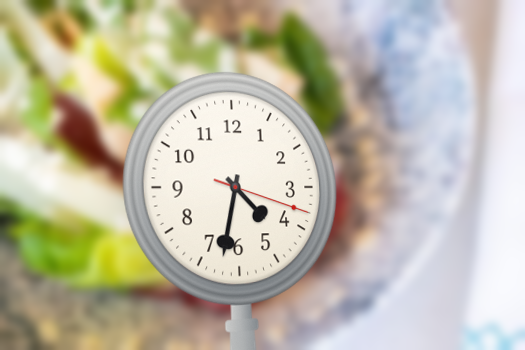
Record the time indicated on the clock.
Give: 4:32:18
